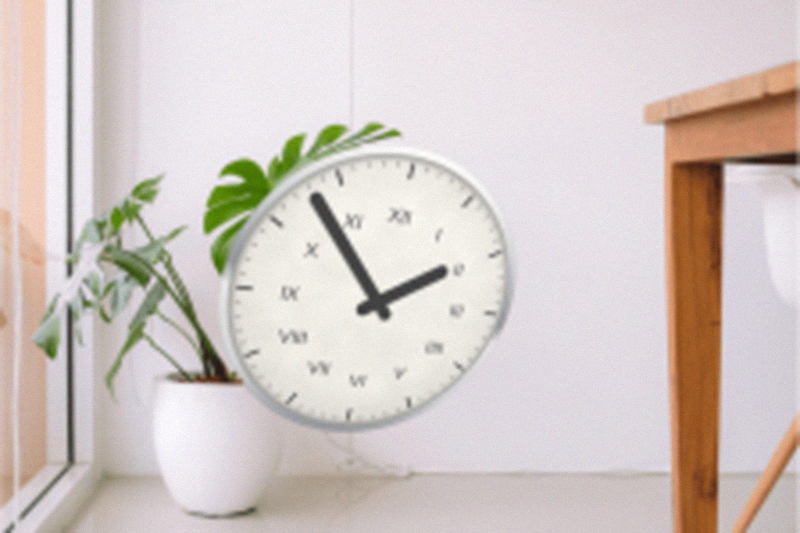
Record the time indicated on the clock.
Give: 1:53
